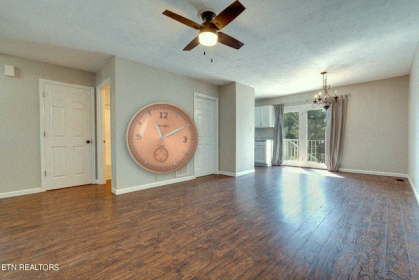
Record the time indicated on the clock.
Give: 11:10
